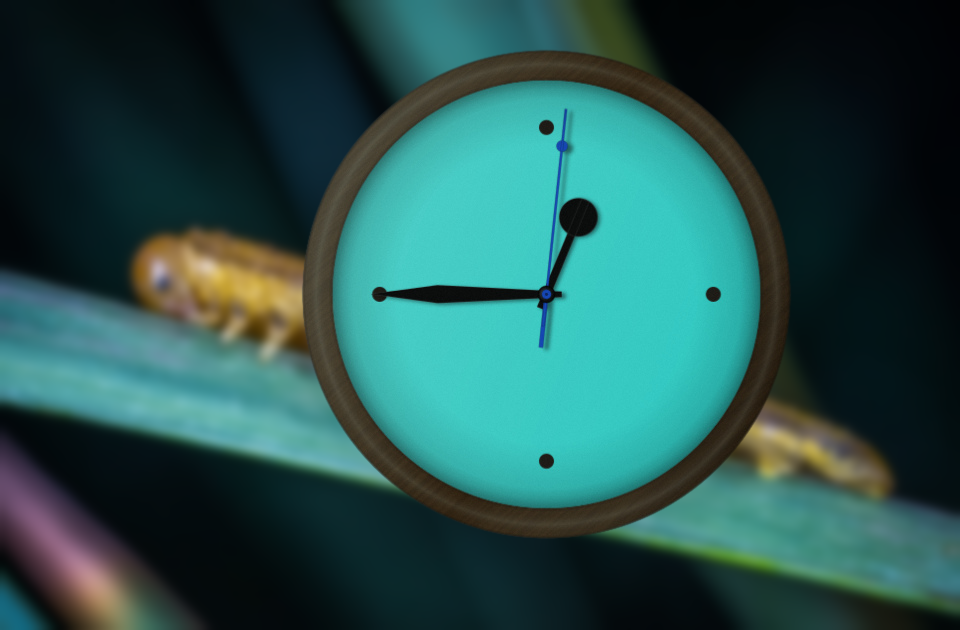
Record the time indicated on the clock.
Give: 12:45:01
